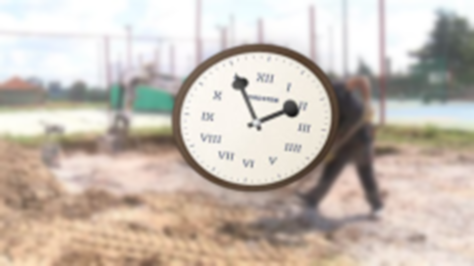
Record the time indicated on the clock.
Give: 1:55
